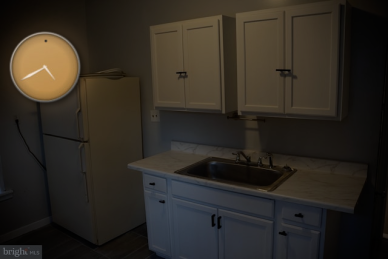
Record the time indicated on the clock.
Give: 4:40
